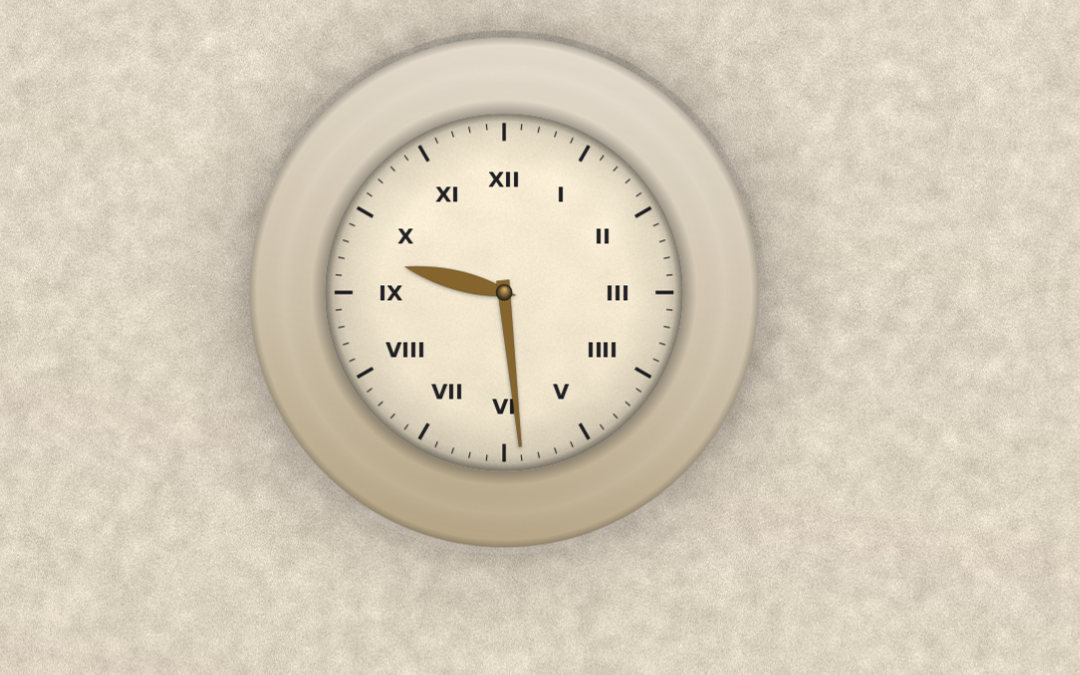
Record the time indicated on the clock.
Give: 9:29
